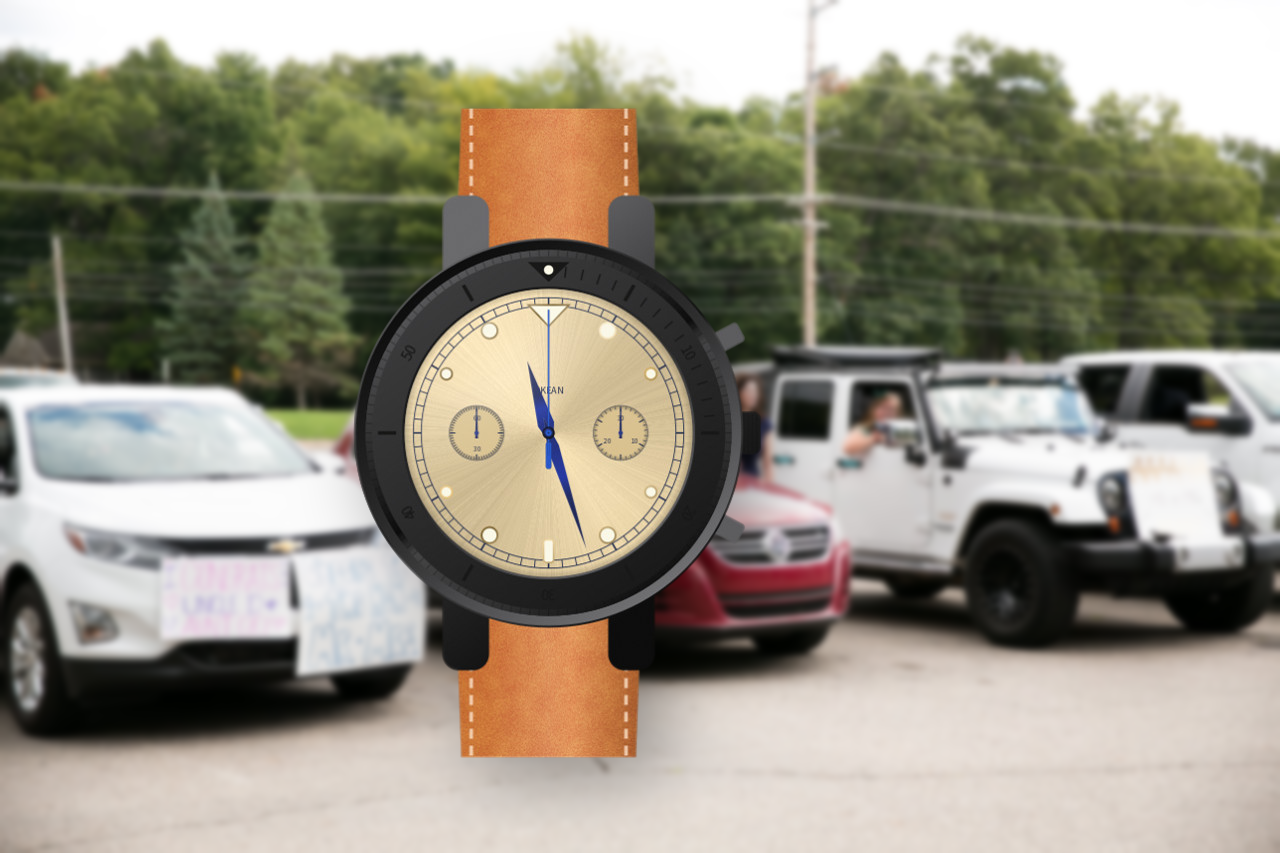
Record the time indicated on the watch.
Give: 11:27
